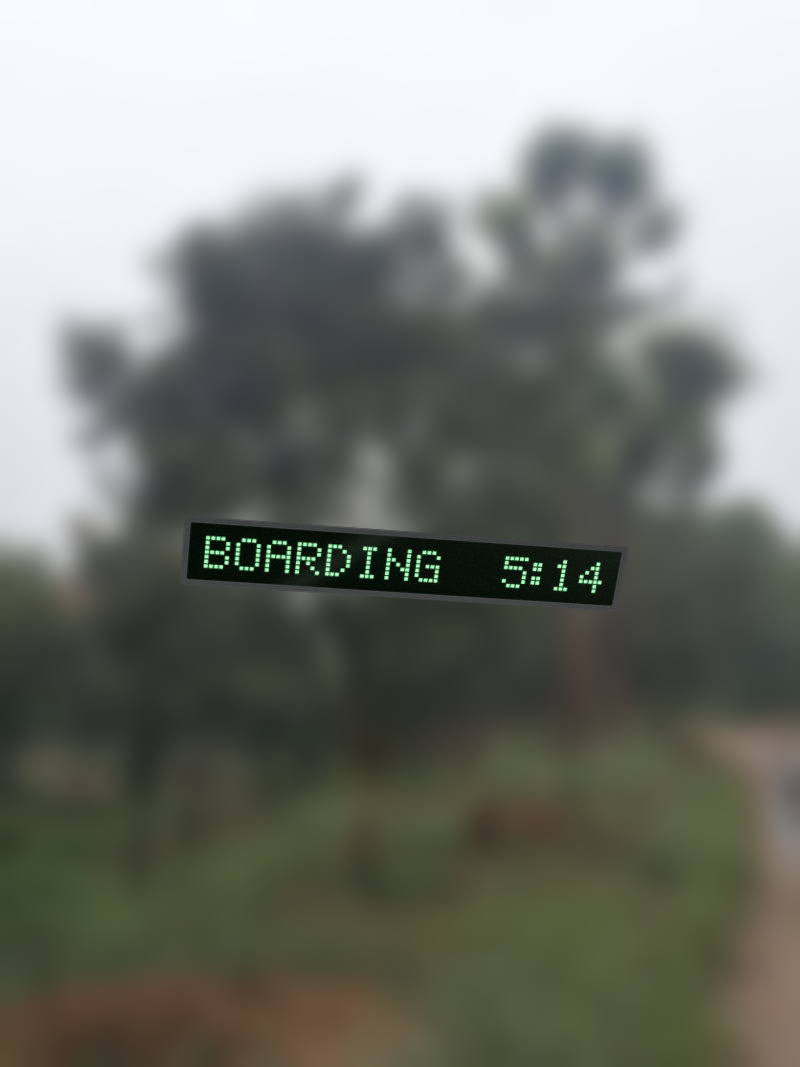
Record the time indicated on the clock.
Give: 5:14
